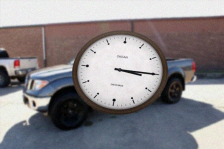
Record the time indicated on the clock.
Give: 3:15
